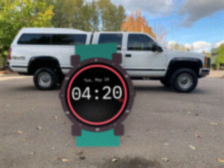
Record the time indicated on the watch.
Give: 4:20
